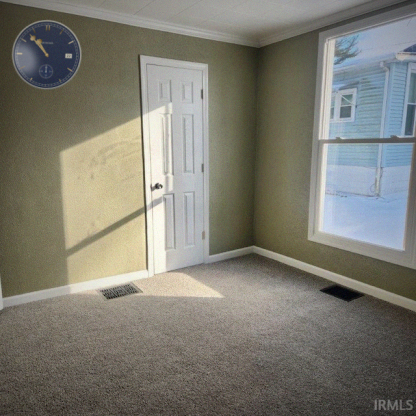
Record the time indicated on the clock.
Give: 10:53
